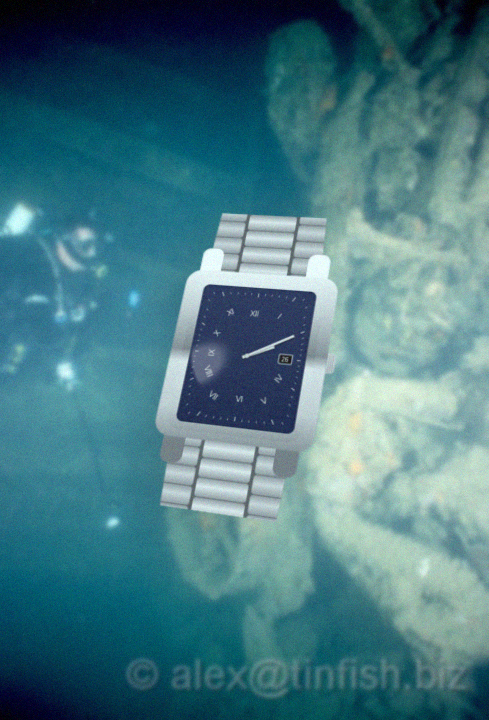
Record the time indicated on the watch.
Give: 2:10
